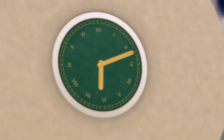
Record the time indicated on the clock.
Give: 6:12
